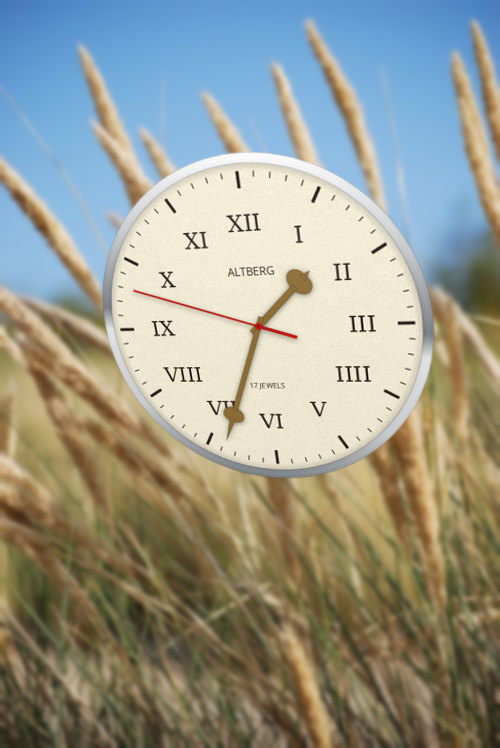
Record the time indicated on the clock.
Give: 1:33:48
